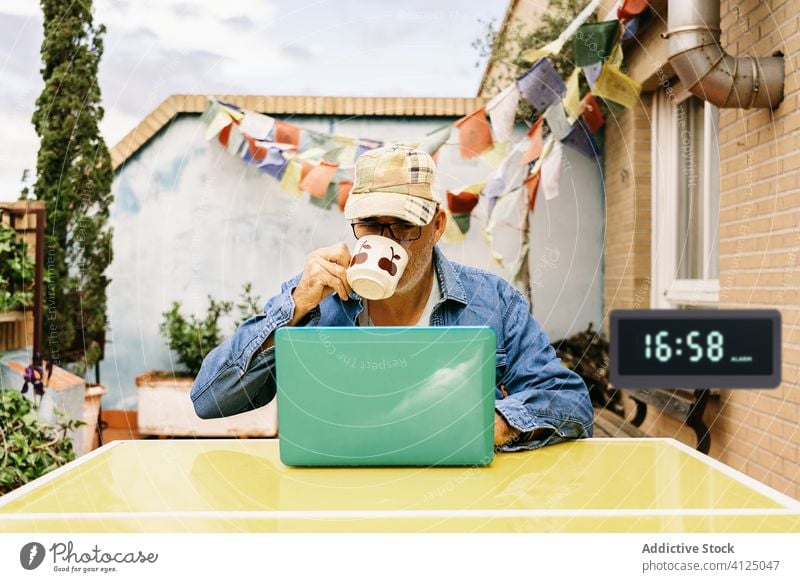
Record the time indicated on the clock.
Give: 16:58
